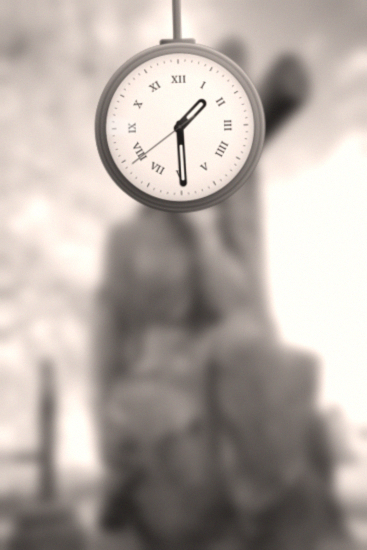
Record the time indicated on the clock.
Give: 1:29:39
